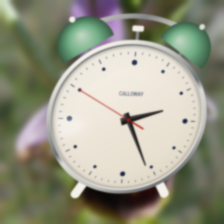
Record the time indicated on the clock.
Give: 2:25:50
